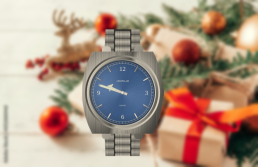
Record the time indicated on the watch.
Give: 9:48
